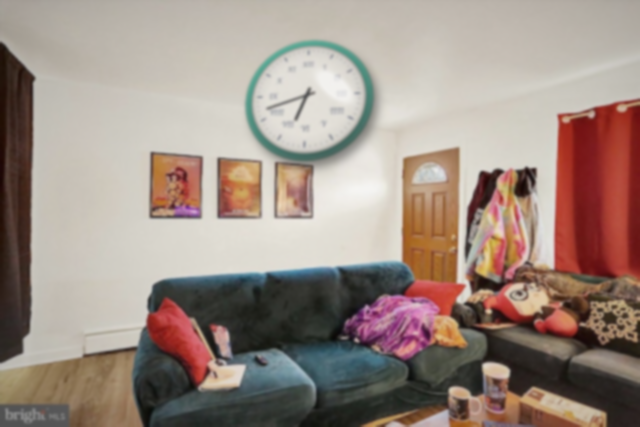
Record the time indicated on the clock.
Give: 6:42
